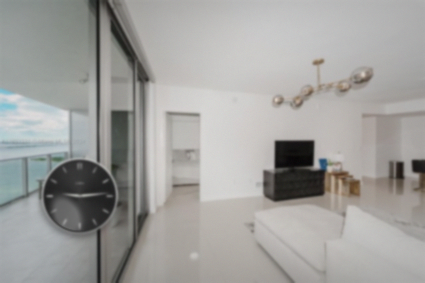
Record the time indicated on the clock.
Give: 9:14
